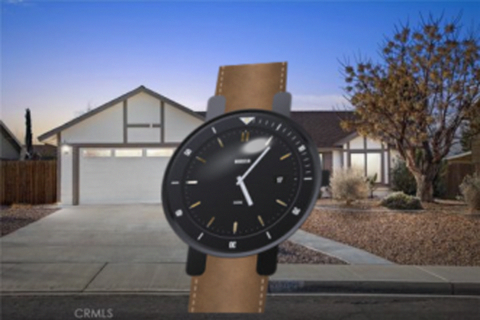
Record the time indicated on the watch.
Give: 5:06
